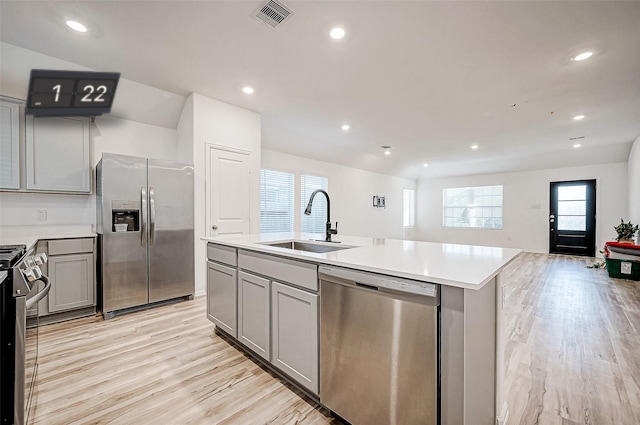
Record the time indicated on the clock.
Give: 1:22
